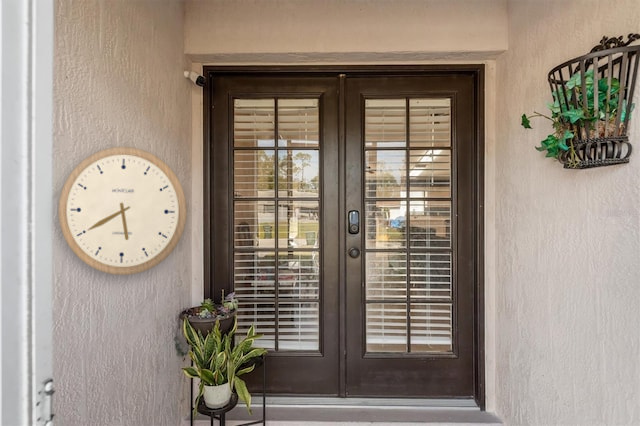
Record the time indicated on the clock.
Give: 5:40
